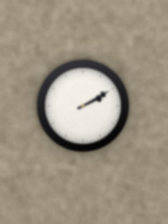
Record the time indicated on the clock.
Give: 2:10
